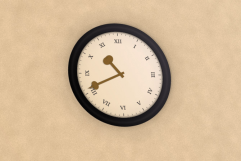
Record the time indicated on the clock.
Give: 10:41
